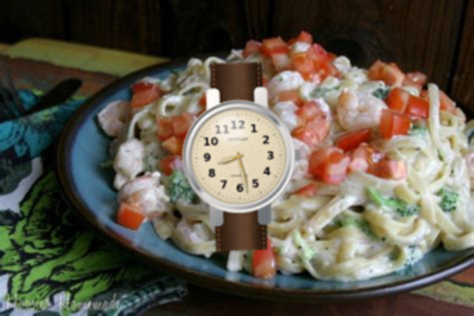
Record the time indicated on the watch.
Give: 8:28
